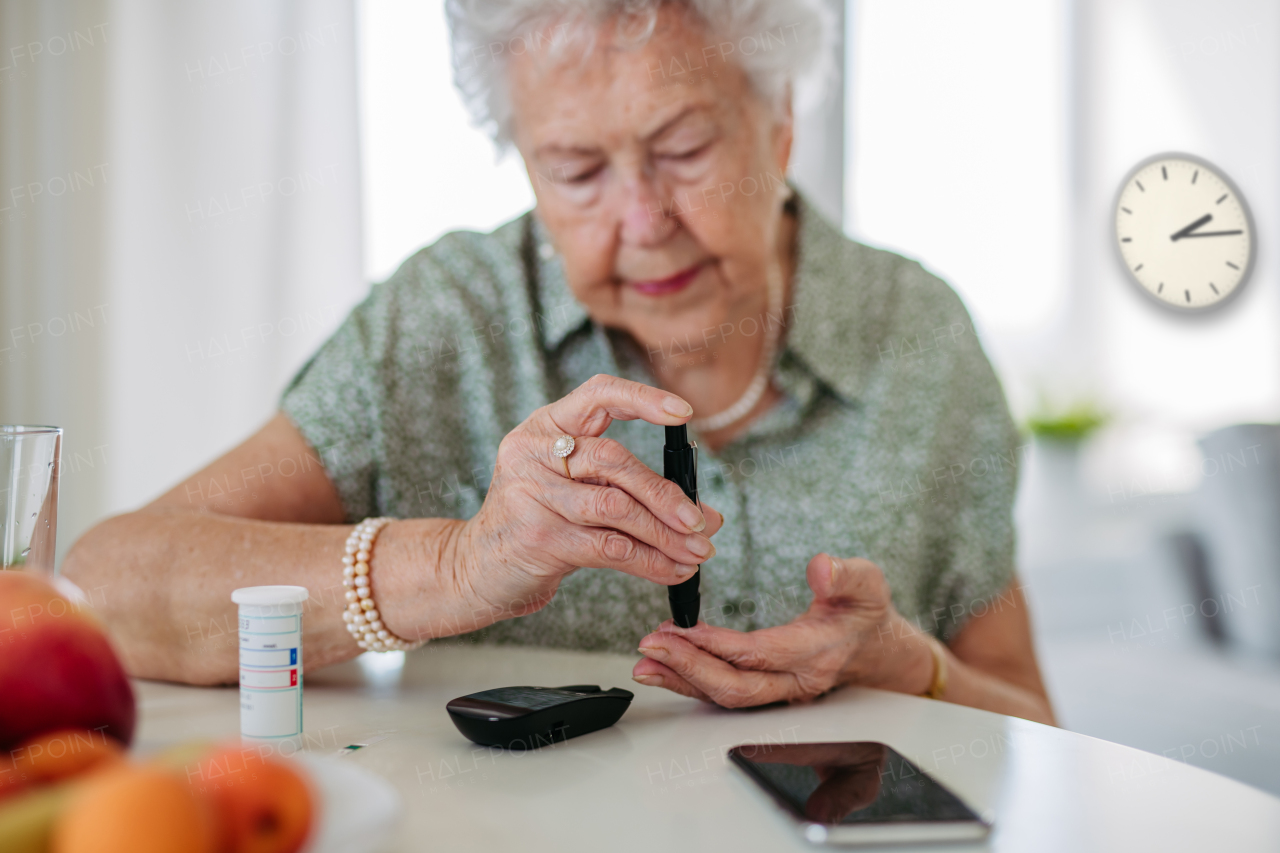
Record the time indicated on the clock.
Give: 2:15
